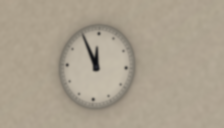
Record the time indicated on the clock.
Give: 11:55
